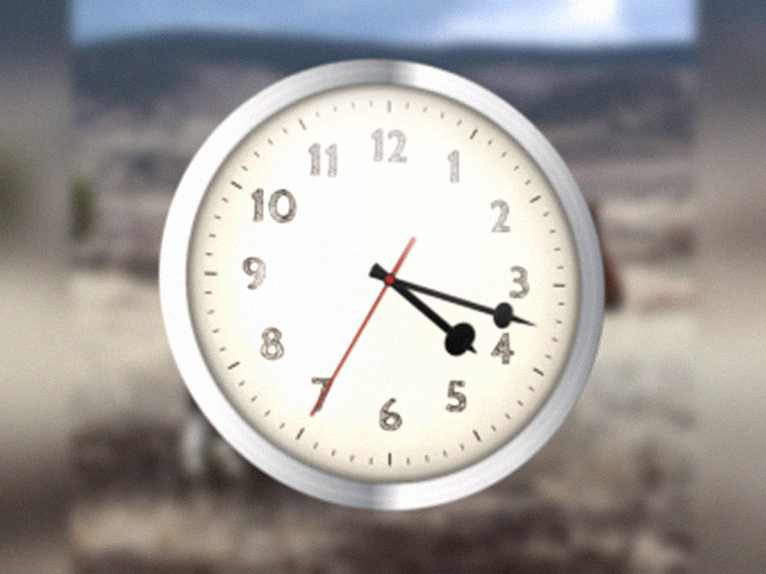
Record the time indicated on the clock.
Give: 4:17:35
